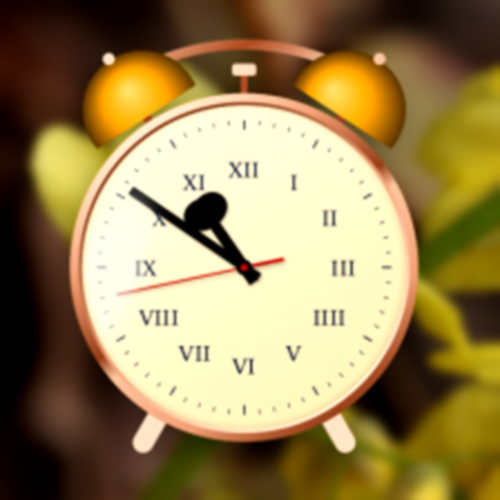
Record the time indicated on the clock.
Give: 10:50:43
